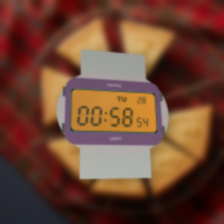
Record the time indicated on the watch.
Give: 0:58
